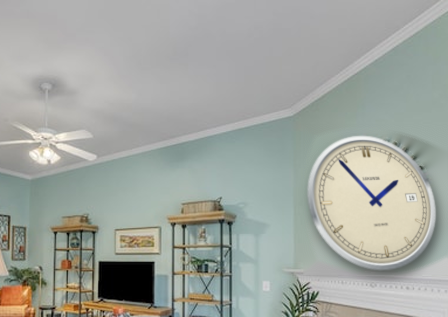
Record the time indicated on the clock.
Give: 1:54
